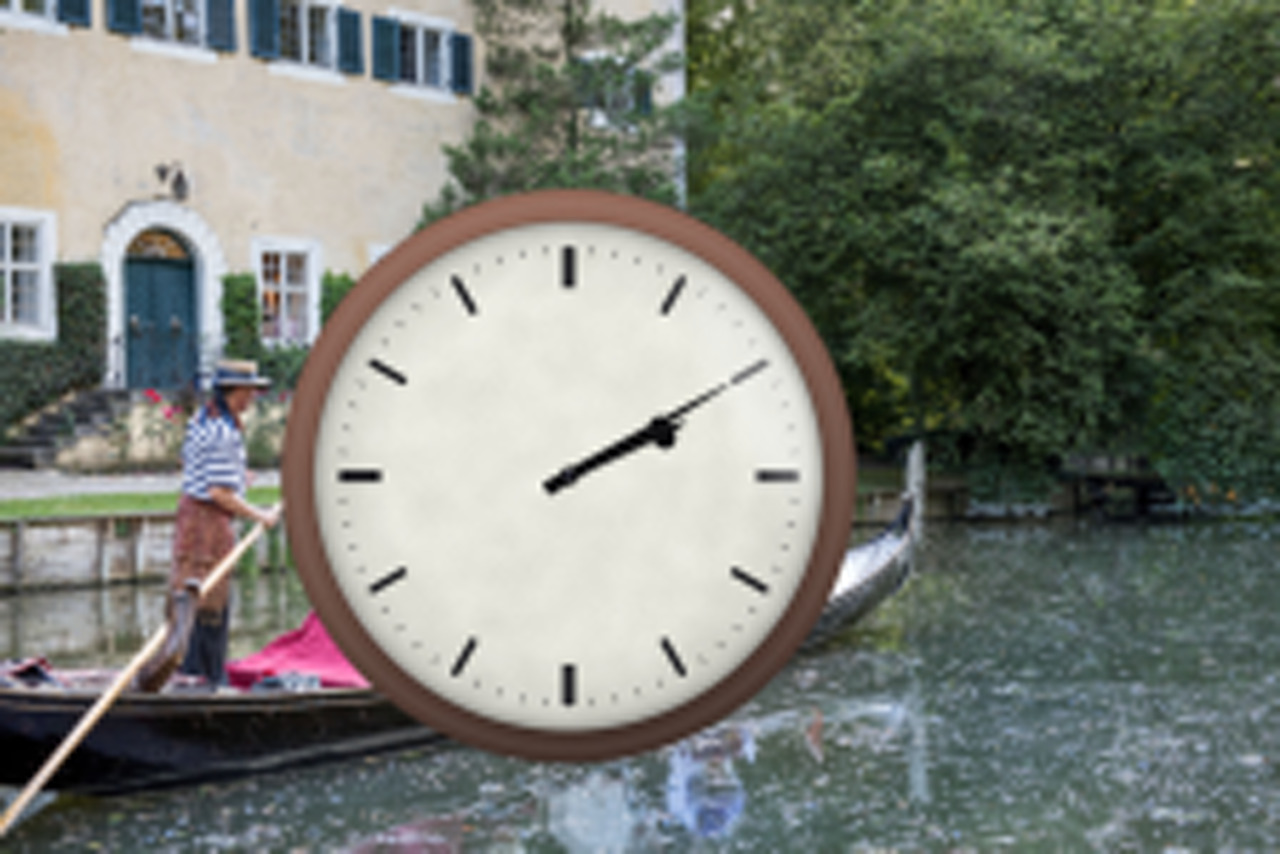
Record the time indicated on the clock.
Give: 2:10
